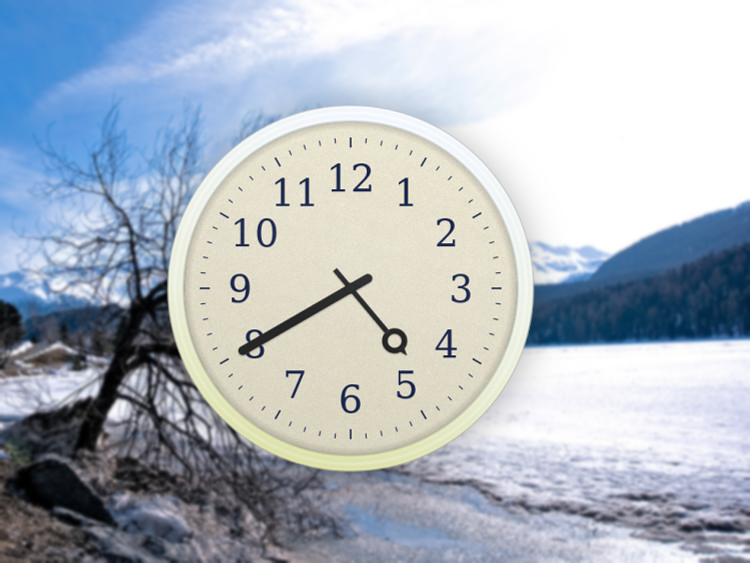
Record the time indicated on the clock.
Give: 4:40
